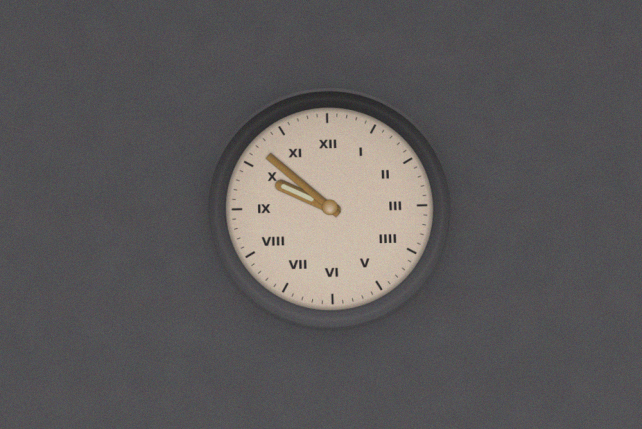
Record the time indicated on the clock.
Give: 9:52
